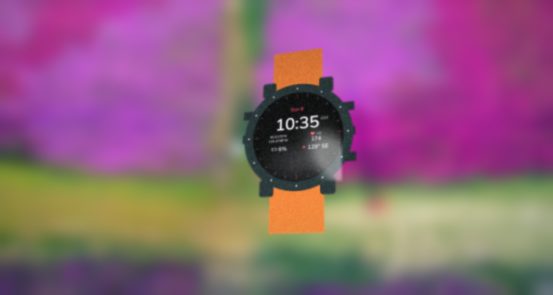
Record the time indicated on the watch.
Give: 10:35
